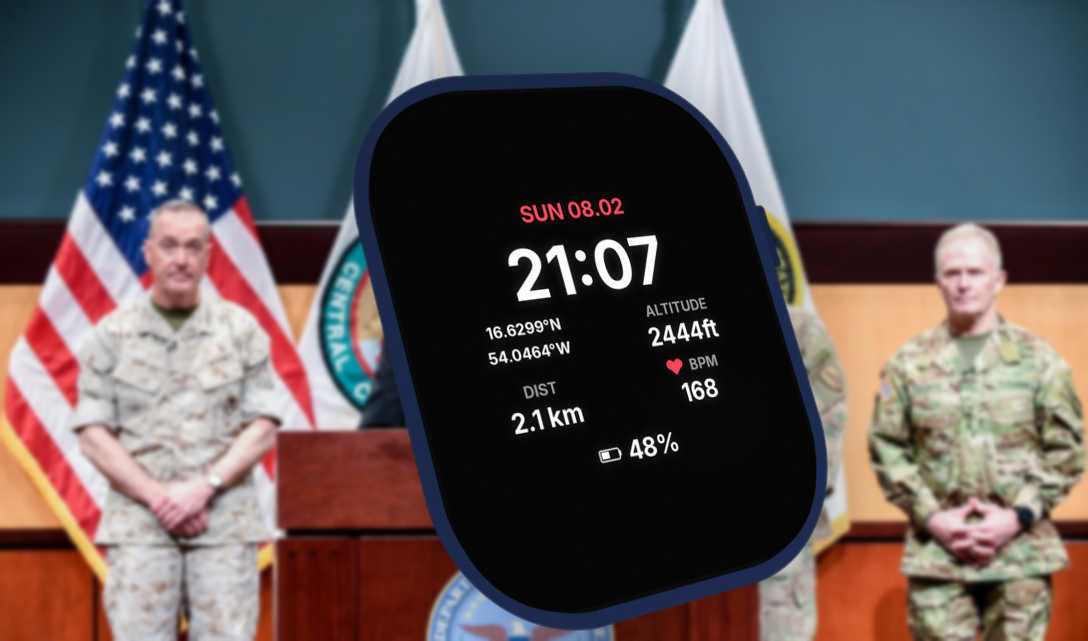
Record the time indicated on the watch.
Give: 21:07
